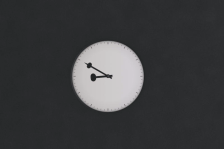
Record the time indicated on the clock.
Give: 8:50
